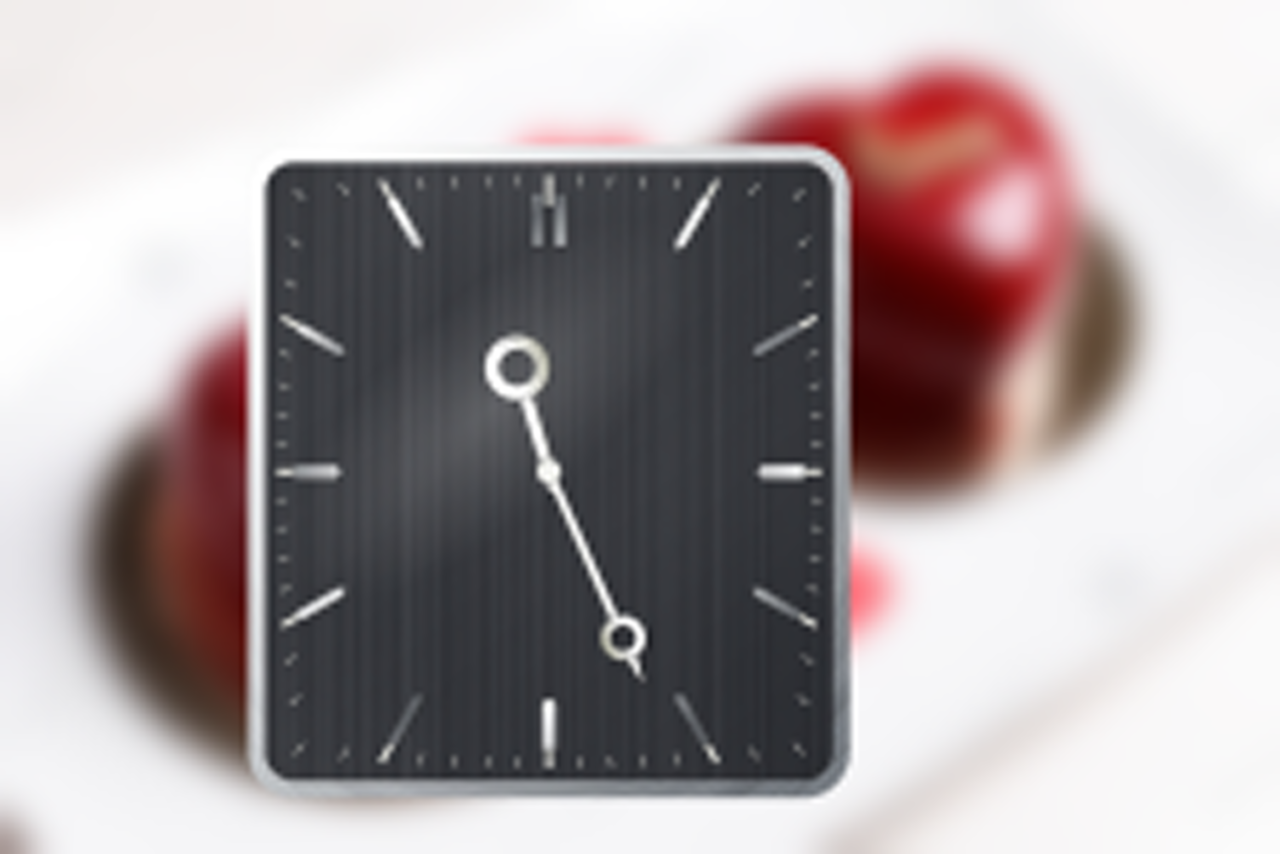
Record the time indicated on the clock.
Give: 11:26
